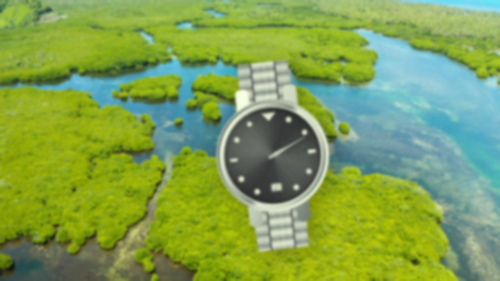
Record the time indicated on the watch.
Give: 2:11
